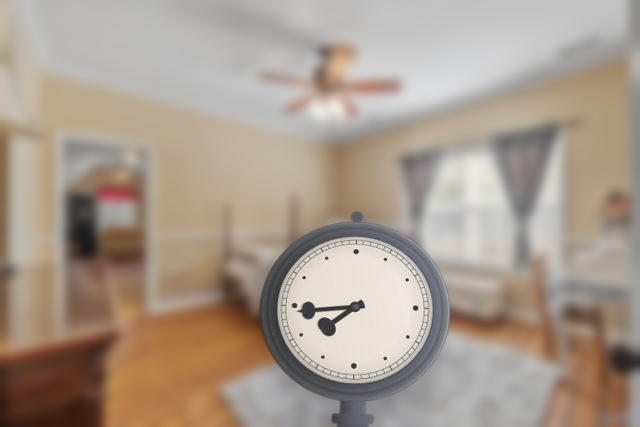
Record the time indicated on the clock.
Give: 7:44
